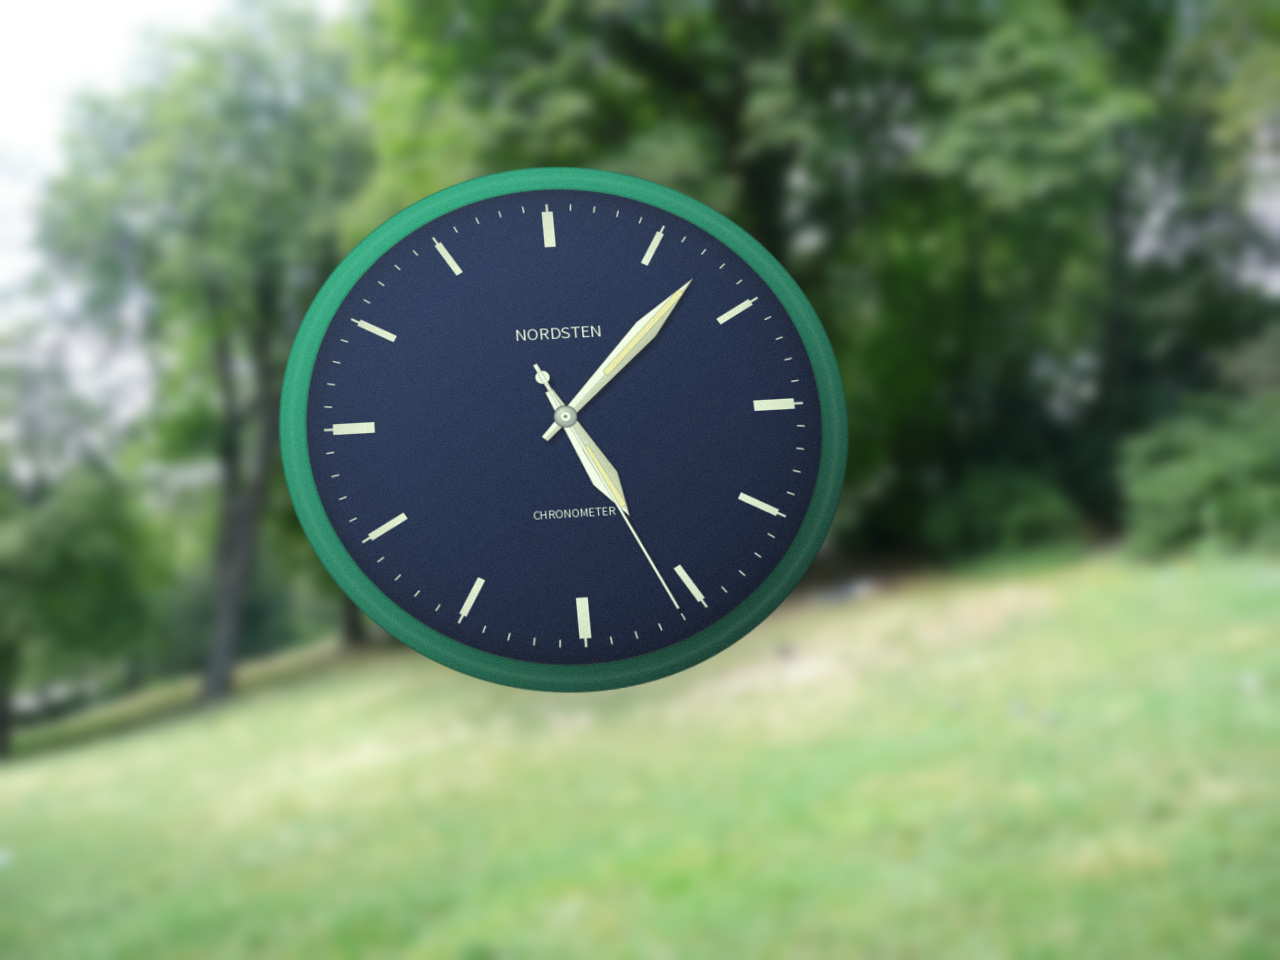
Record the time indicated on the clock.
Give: 5:07:26
